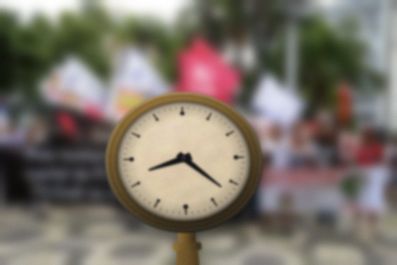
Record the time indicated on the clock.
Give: 8:22
